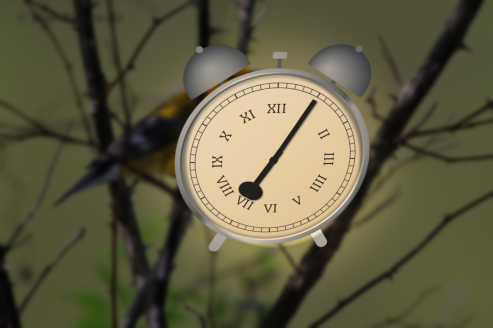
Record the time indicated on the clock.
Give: 7:05
